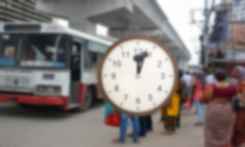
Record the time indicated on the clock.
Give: 12:03
